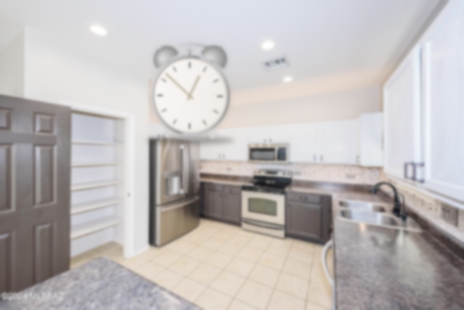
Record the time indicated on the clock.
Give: 12:52
